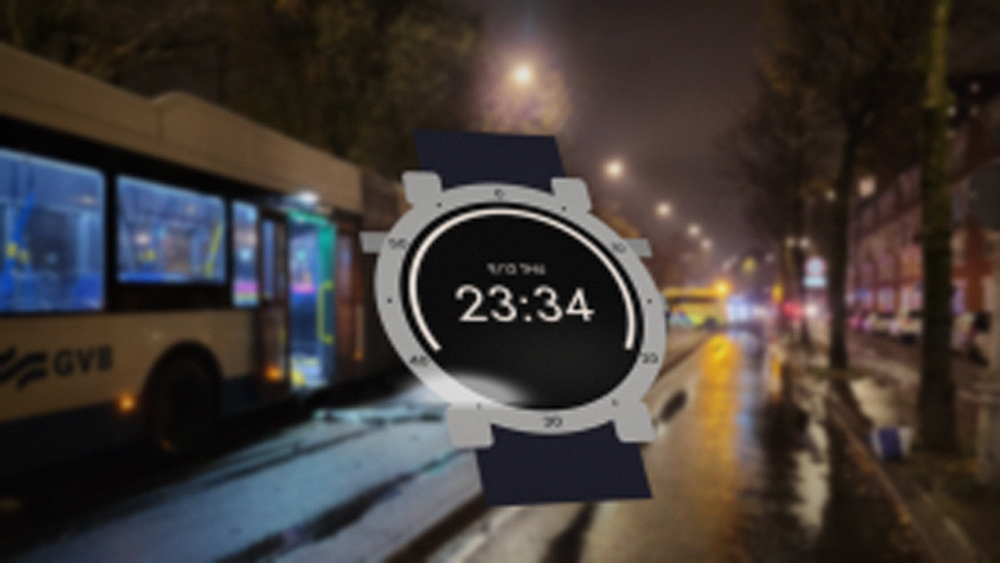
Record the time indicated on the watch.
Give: 23:34
